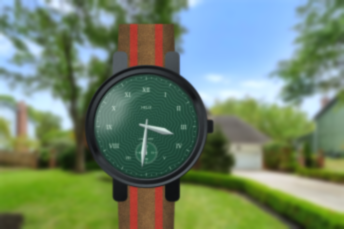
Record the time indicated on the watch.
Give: 3:31
